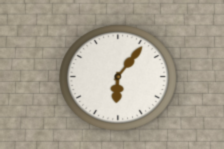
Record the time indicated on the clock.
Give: 6:06
